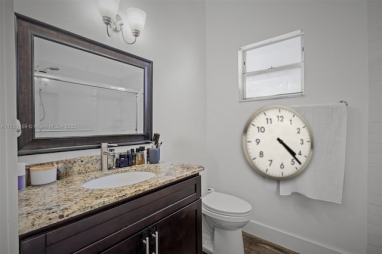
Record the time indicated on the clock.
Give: 4:23
